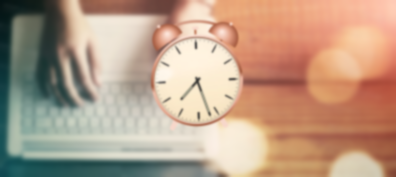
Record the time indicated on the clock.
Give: 7:27
